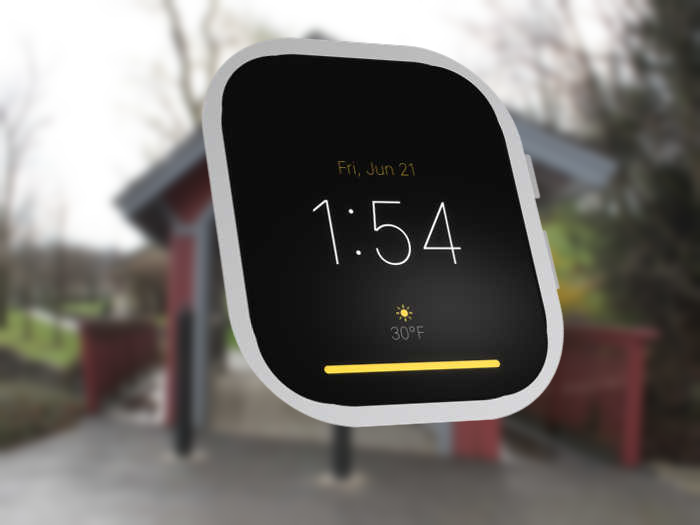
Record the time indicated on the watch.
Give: 1:54
